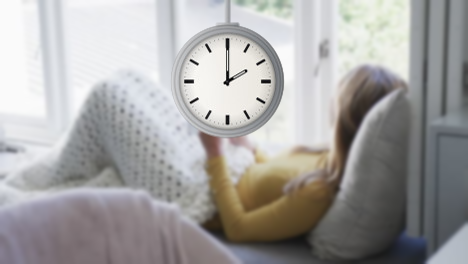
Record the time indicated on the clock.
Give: 2:00
